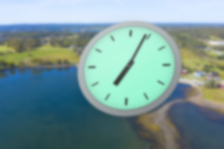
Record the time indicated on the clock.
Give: 7:04
